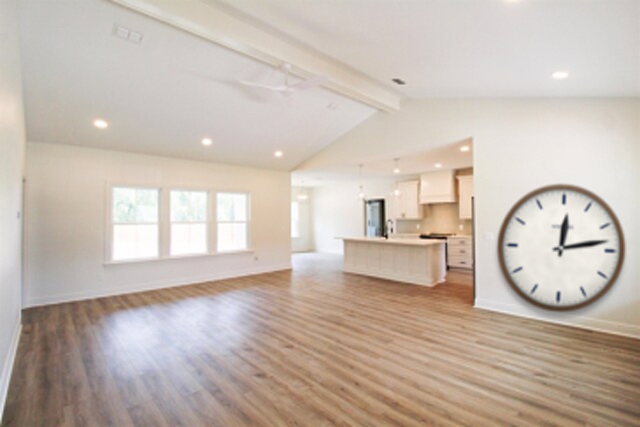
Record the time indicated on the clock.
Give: 12:13
